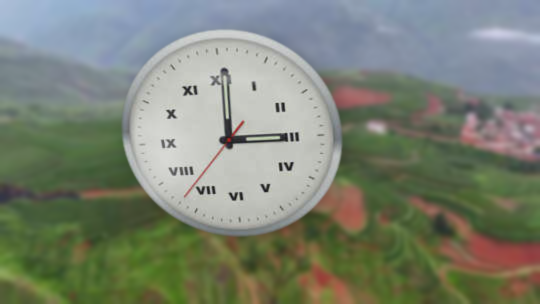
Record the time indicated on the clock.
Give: 3:00:37
